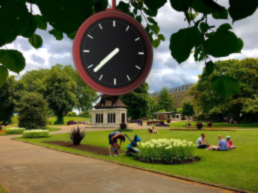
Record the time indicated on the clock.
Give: 7:38
